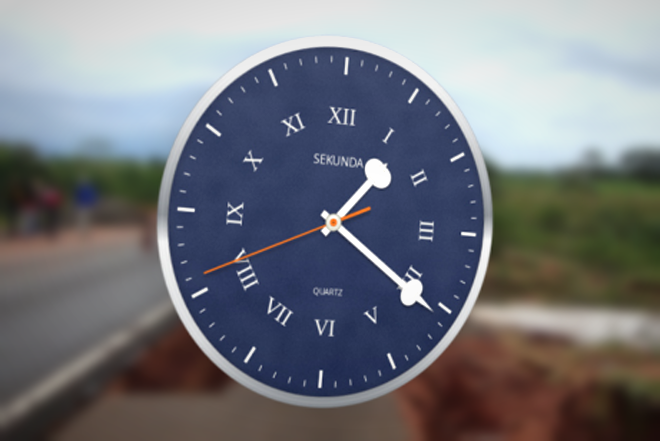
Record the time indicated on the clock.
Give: 1:20:41
